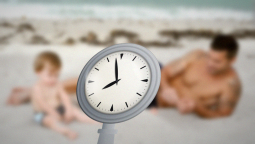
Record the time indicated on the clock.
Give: 7:58
